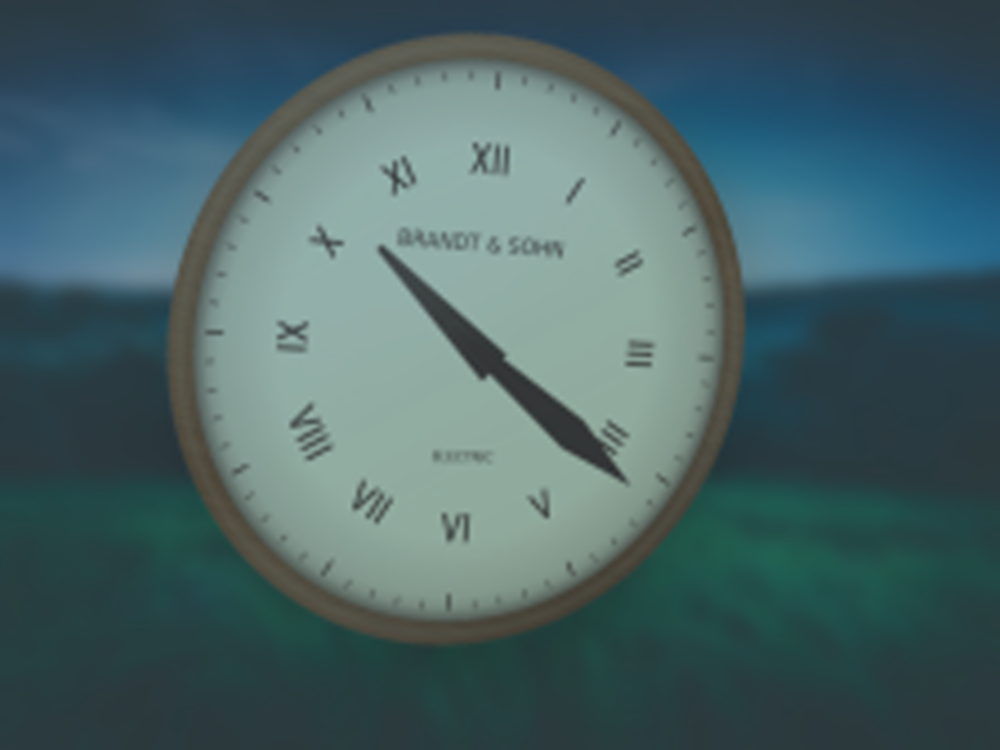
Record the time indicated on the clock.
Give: 10:21
